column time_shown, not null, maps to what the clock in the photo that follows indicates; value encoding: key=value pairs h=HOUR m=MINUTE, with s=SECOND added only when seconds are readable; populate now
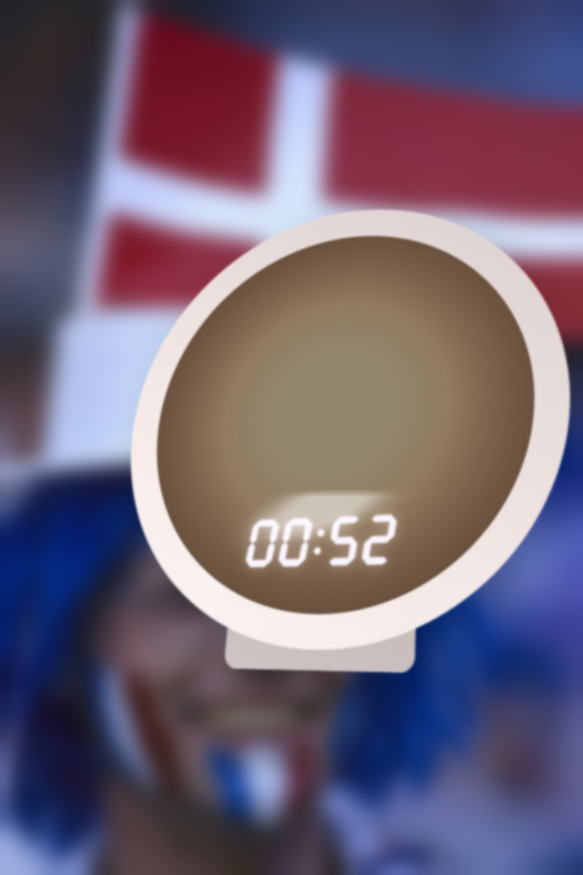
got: h=0 m=52
